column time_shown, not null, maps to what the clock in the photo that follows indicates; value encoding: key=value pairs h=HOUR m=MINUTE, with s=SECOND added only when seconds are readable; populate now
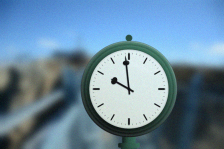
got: h=9 m=59
